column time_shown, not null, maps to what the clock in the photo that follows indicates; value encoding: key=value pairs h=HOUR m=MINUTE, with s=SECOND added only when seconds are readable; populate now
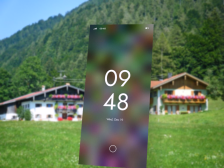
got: h=9 m=48
